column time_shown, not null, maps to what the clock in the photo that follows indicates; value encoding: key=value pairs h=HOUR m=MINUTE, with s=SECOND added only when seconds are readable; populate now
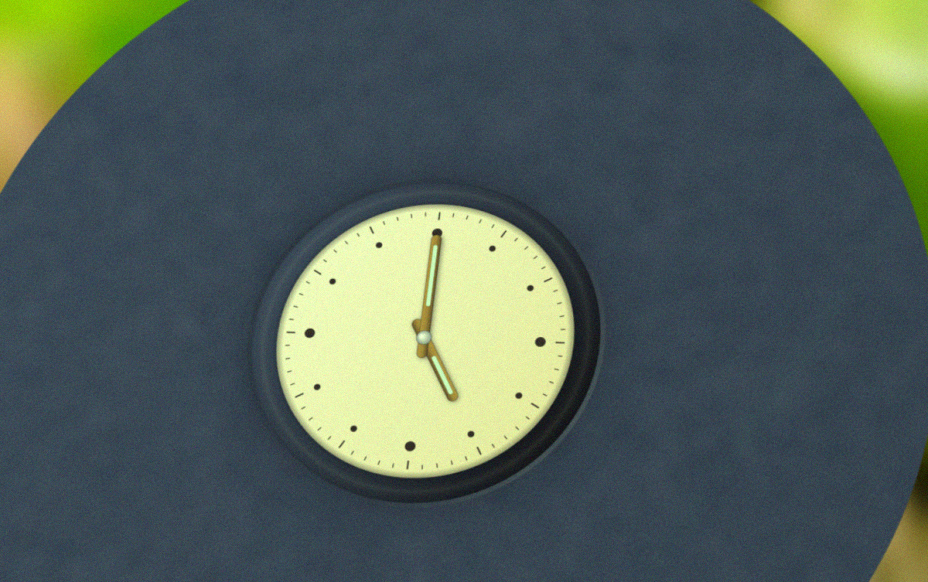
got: h=5 m=0
